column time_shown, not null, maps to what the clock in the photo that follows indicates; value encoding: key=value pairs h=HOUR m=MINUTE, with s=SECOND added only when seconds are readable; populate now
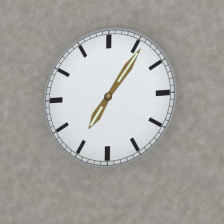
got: h=7 m=6
